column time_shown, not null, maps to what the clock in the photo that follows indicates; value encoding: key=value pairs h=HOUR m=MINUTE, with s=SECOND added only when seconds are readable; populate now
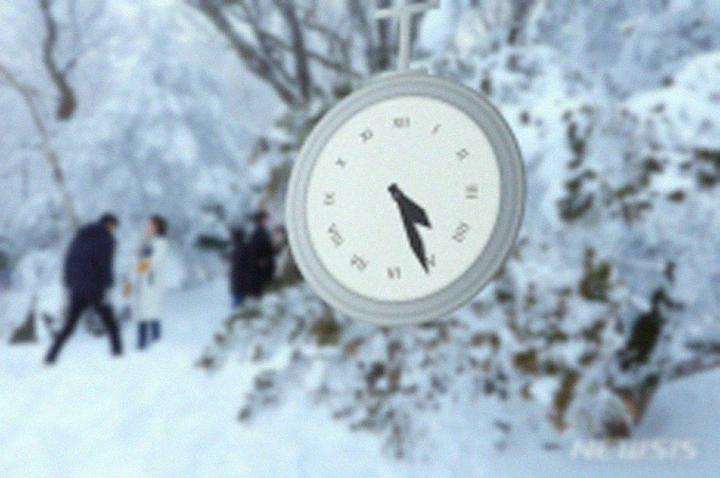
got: h=4 m=26
